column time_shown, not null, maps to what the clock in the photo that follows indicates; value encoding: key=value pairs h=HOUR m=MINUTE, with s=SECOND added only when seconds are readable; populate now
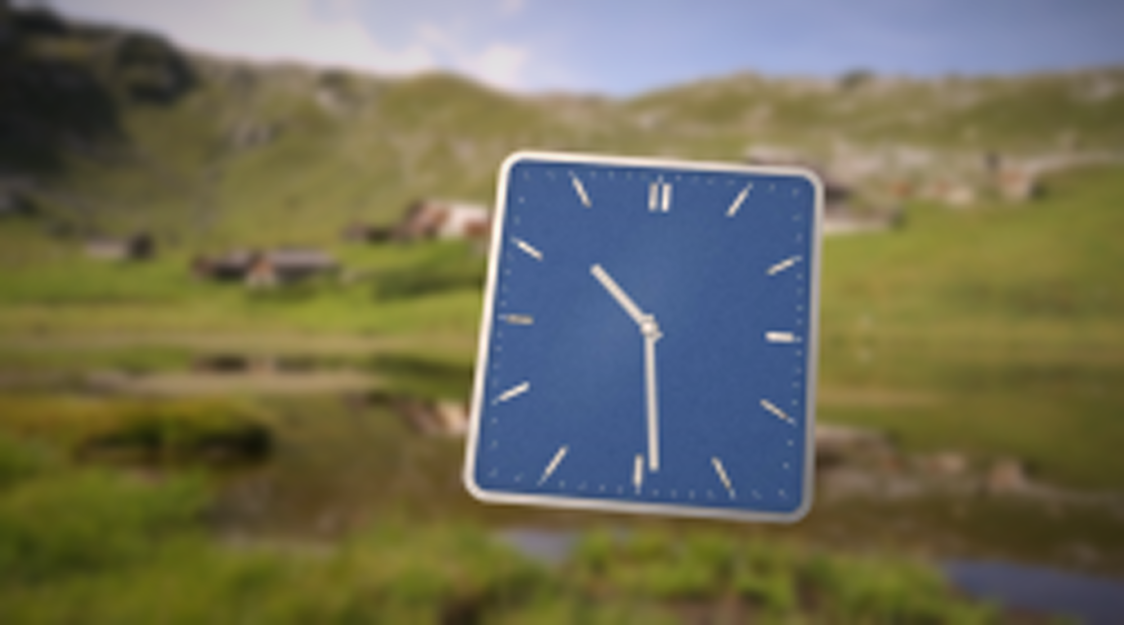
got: h=10 m=29
